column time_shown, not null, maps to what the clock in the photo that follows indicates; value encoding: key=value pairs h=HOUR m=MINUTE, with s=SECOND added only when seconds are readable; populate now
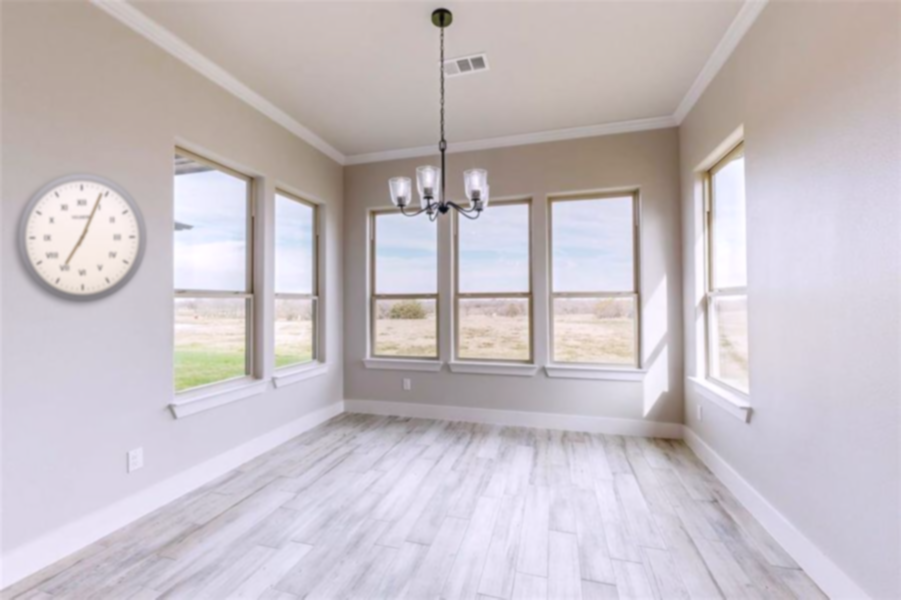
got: h=7 m=4
